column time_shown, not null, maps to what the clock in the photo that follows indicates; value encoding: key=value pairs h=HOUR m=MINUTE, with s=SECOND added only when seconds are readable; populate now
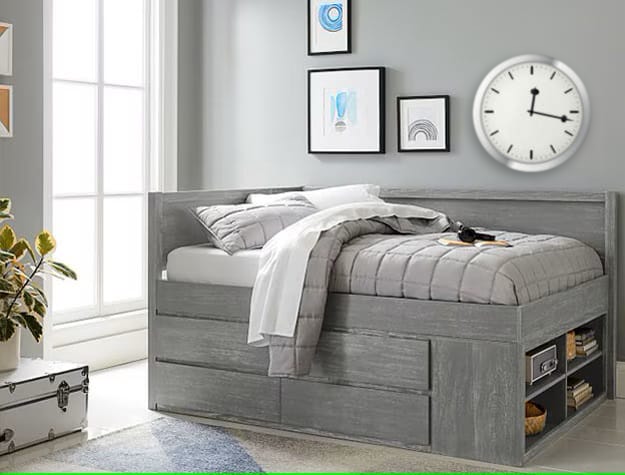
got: h=12 m=17
